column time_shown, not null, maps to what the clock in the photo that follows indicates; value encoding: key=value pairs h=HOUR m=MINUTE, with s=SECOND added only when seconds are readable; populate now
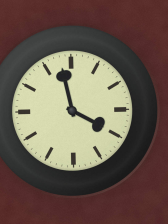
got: h=3 m=58
